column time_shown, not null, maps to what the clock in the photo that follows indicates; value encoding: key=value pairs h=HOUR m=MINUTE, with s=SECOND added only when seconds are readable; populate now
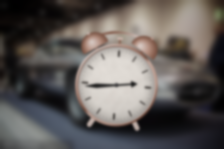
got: h=2 m=44
